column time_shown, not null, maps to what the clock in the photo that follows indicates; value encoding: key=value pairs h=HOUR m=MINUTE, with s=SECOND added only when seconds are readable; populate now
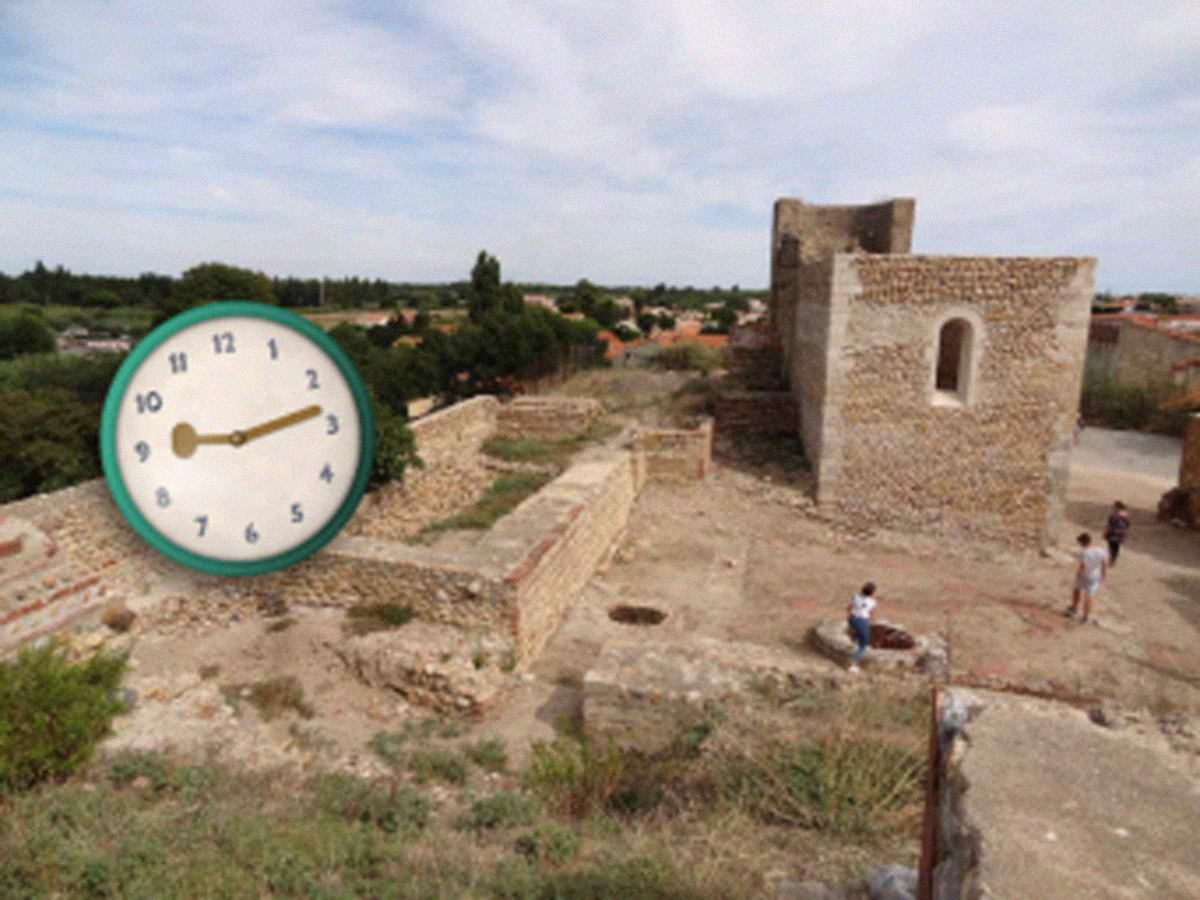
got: h=9 m=13
